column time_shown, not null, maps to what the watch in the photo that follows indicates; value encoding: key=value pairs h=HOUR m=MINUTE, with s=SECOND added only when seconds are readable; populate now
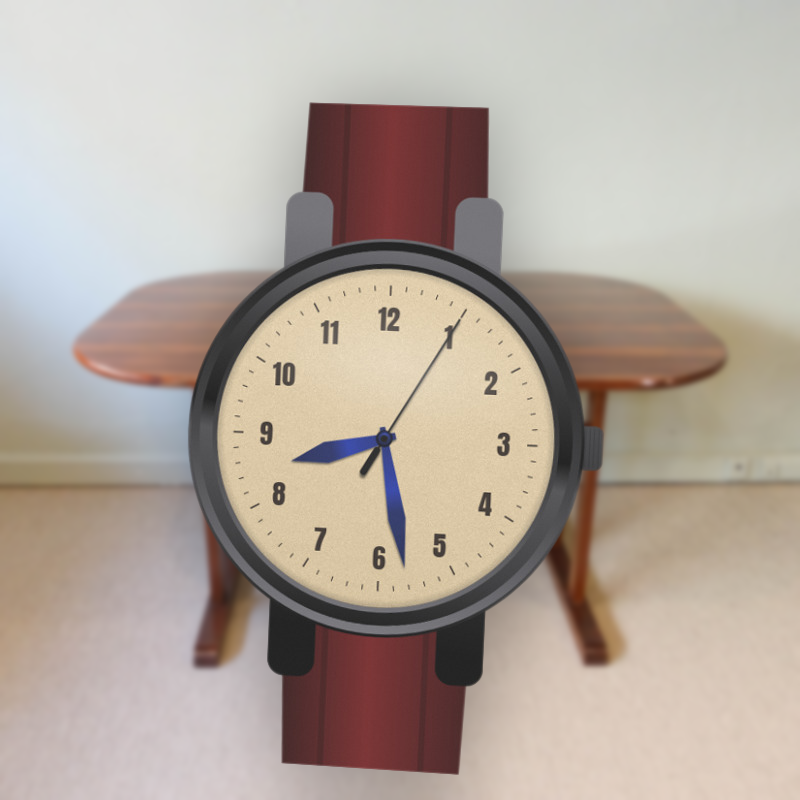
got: h=8 m=28 s=5
